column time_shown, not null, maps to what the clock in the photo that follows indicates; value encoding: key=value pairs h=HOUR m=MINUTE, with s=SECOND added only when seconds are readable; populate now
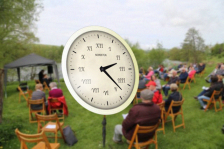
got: h=2 m=23
